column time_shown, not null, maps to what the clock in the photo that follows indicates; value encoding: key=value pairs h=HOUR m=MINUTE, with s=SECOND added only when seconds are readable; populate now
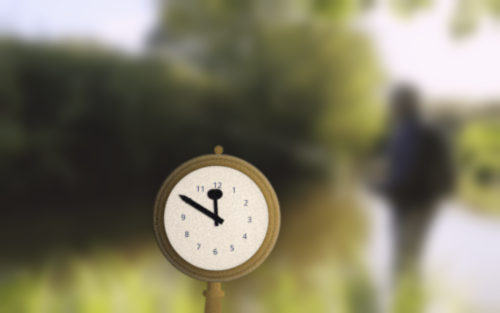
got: h=11 m=50
